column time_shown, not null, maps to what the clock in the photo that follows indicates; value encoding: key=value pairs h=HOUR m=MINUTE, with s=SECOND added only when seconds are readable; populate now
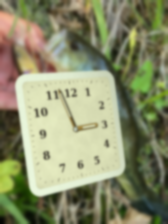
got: h=2 m=57
